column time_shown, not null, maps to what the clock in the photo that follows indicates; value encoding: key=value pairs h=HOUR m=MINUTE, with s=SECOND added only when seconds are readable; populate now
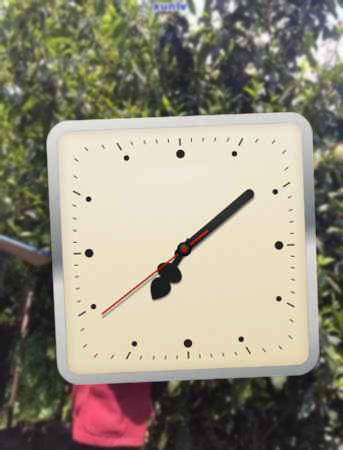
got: h=7 m=8 s=39
